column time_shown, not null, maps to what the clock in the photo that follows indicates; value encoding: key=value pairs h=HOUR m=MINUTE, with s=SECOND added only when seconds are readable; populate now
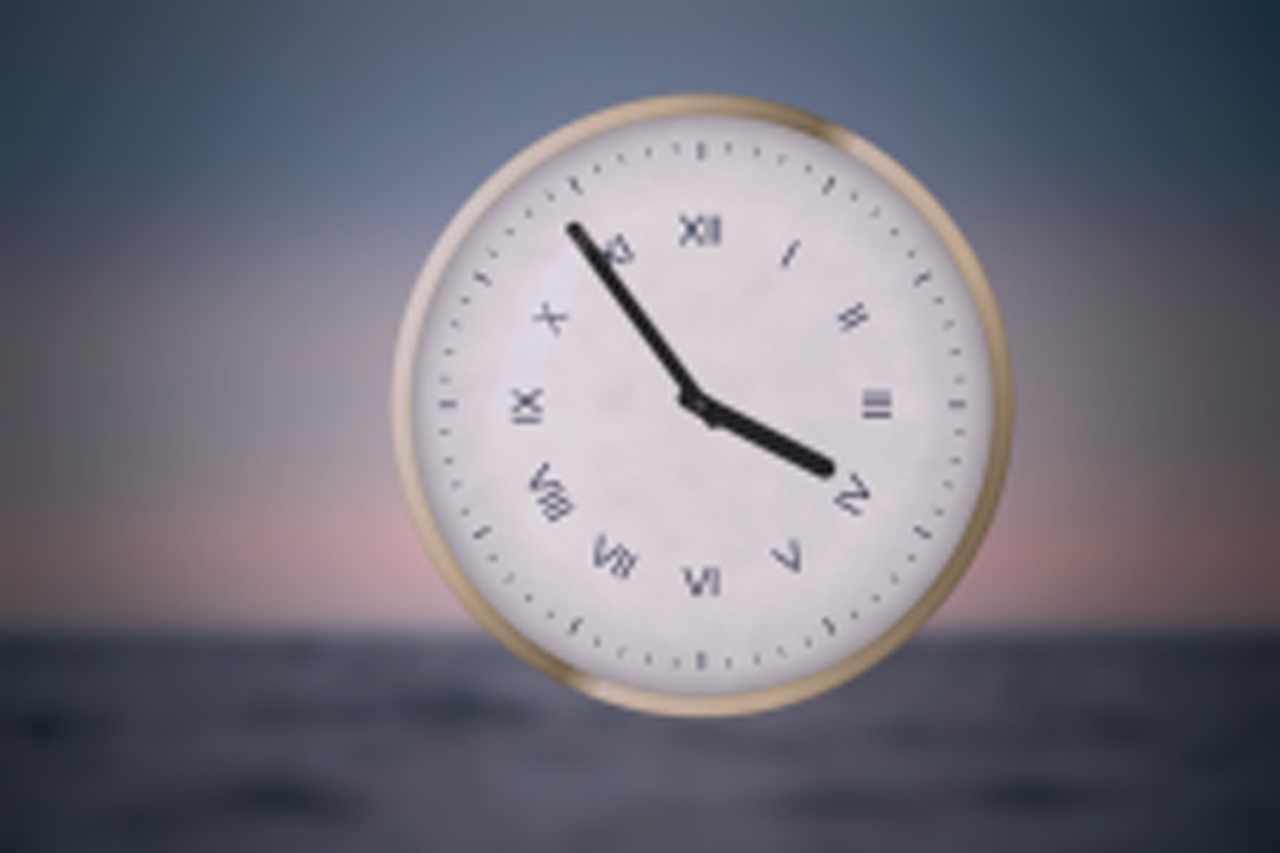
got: h=3 m=54
